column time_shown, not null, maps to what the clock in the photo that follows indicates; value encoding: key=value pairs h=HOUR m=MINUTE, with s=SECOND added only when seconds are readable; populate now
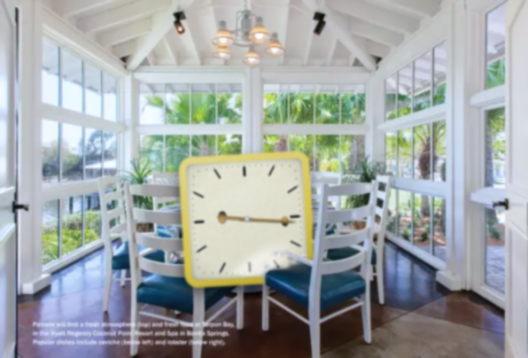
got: h=9 m=16
